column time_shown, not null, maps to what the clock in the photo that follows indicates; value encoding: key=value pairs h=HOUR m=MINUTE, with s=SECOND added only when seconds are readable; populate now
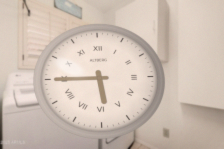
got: h=5 m=45
